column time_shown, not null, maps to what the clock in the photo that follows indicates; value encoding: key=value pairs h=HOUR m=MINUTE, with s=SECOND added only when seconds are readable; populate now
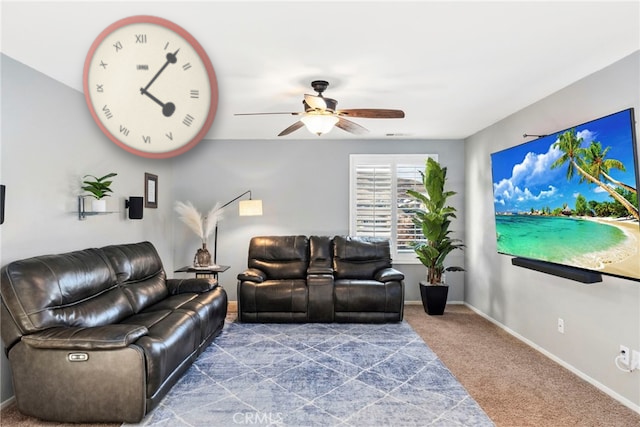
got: h=4 m=7
